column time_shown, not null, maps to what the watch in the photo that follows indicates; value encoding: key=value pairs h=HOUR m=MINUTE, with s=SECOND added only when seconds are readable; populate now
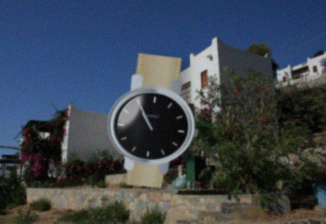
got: h=10 m=55
